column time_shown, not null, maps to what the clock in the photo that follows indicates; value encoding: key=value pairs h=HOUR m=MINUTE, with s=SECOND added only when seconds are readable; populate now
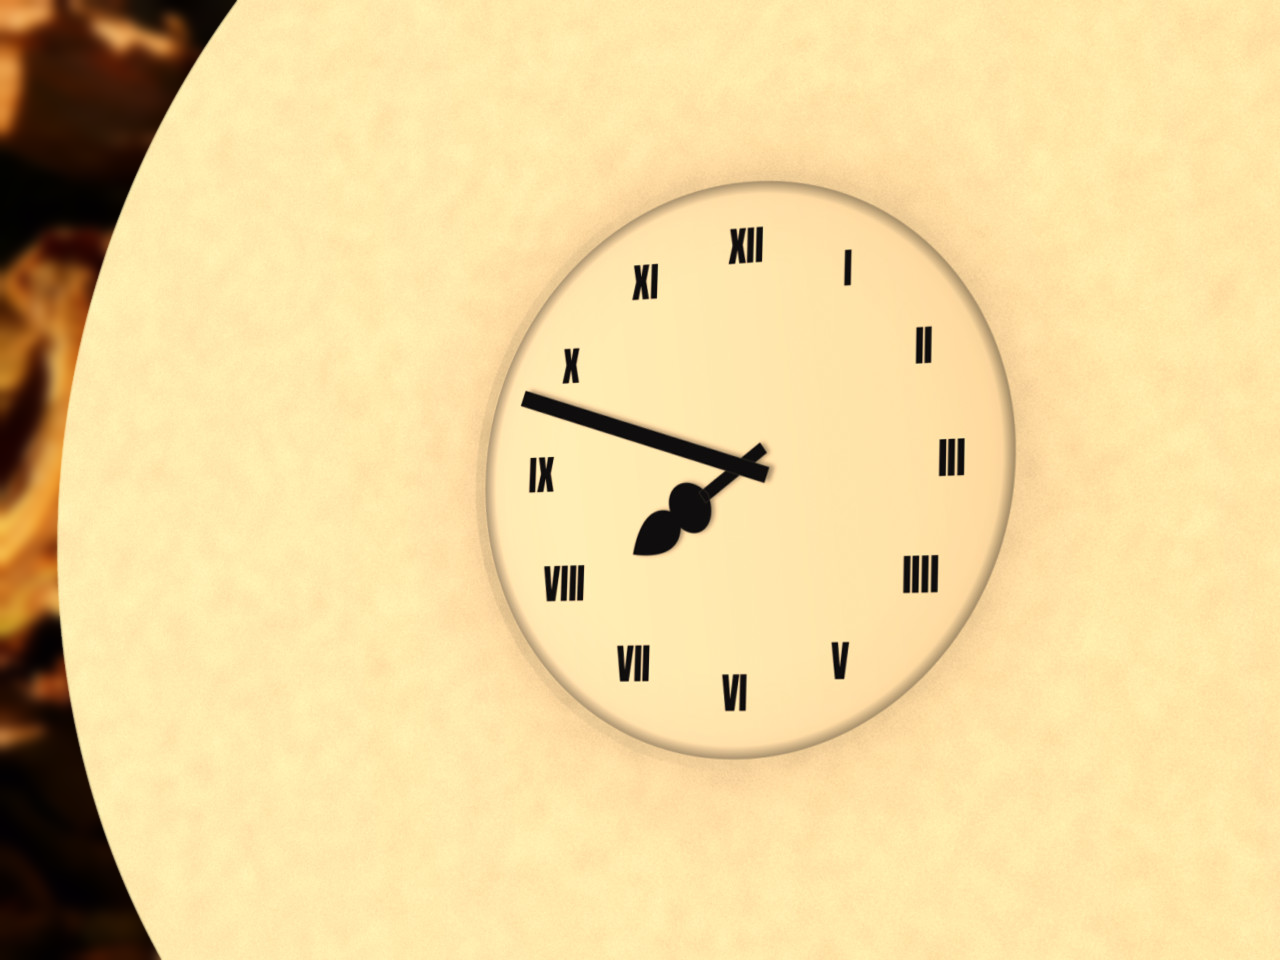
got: h=7 m=48
